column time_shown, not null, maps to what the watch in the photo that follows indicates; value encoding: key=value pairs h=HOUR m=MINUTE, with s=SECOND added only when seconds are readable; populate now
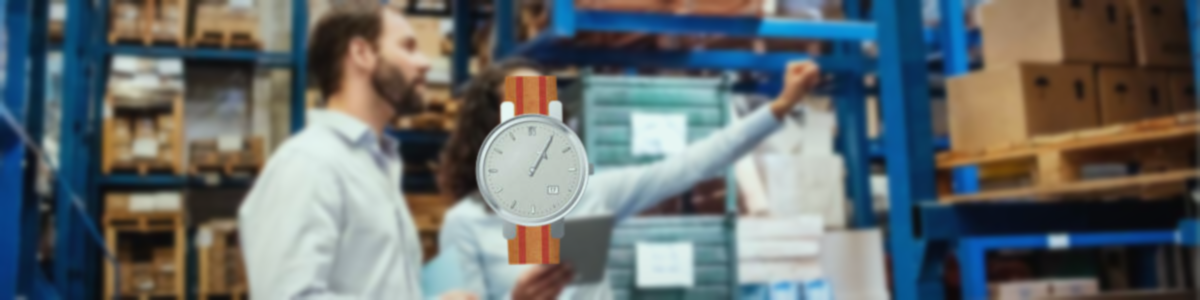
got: h=1 m=5
